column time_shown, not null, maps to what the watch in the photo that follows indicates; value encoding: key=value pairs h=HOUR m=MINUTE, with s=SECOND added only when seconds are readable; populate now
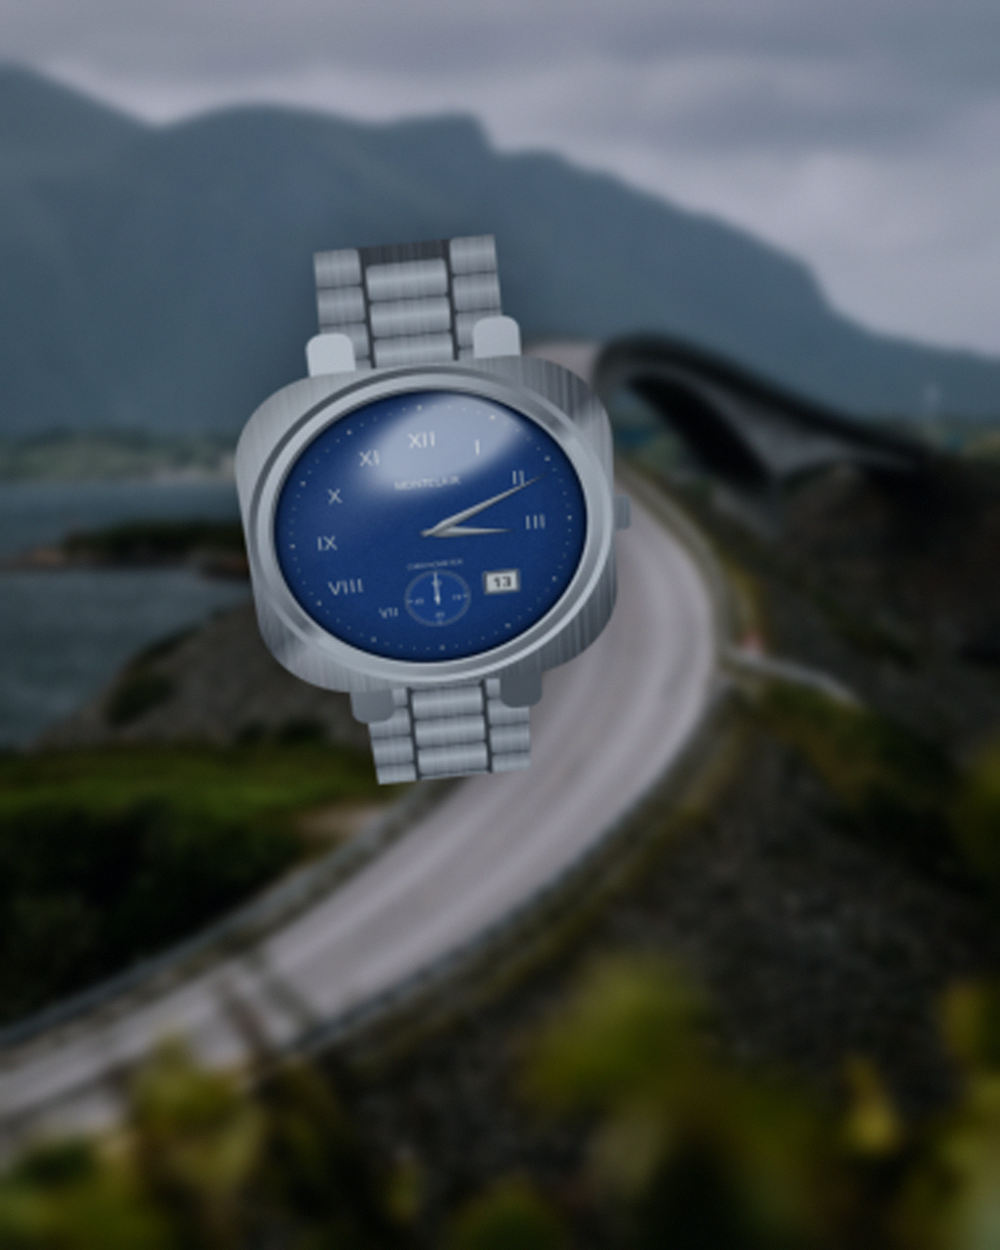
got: h=3 m=11
